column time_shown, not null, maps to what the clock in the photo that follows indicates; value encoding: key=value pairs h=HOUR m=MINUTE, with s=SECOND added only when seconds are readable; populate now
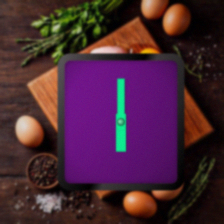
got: h=6 m=0
